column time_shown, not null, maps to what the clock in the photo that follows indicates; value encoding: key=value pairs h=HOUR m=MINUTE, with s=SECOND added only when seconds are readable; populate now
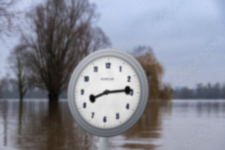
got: h=8 m=14
